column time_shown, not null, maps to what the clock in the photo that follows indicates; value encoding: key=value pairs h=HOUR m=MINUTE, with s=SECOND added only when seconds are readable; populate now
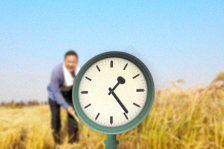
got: h=1 m=24
